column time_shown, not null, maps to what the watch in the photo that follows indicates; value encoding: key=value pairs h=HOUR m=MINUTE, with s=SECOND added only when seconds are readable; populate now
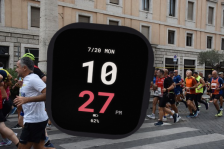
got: h=10 m=27
